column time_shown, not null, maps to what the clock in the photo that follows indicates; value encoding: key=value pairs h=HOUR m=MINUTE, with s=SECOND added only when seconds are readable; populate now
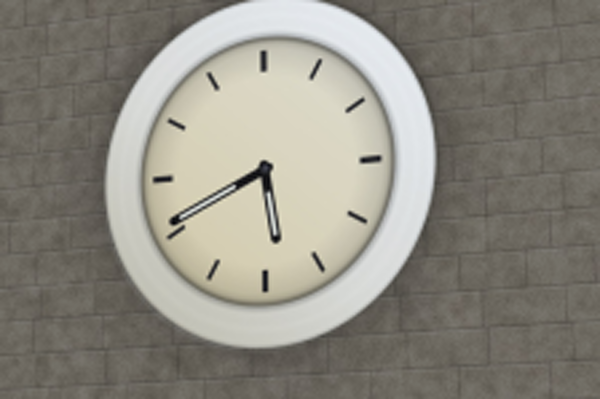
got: h=5 m=41
